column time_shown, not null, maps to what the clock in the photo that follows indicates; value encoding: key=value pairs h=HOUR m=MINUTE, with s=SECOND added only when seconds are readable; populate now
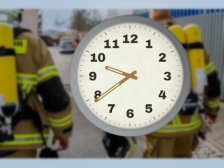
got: h=9 m=39
